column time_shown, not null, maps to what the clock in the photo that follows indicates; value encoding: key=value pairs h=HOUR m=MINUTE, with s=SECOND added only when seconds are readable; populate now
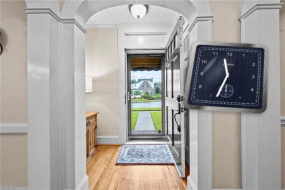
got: h=11 m=33
